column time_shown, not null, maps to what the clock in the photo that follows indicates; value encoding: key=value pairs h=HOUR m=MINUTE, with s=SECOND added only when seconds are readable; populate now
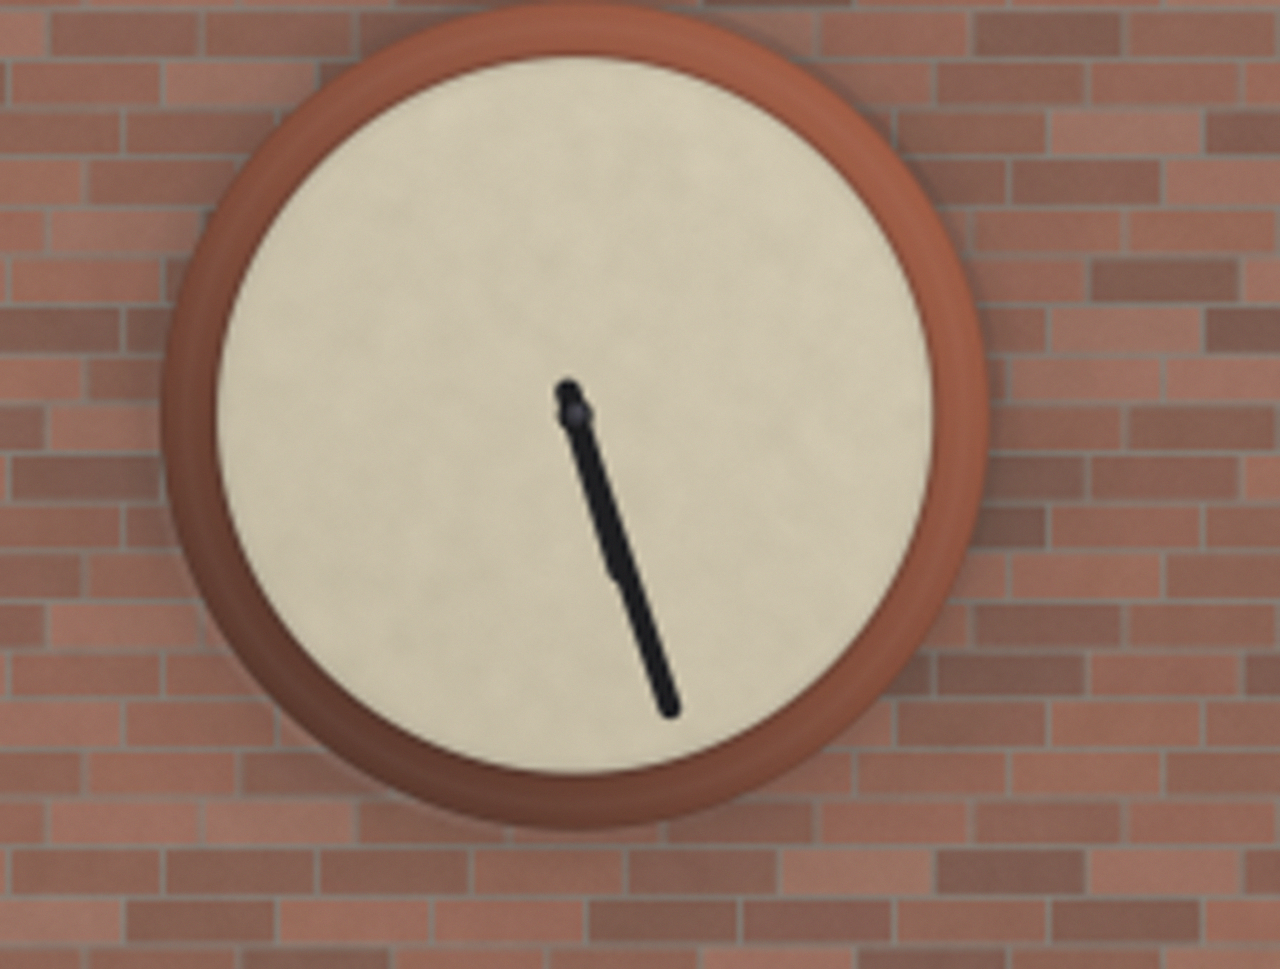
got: h=5 m=27
